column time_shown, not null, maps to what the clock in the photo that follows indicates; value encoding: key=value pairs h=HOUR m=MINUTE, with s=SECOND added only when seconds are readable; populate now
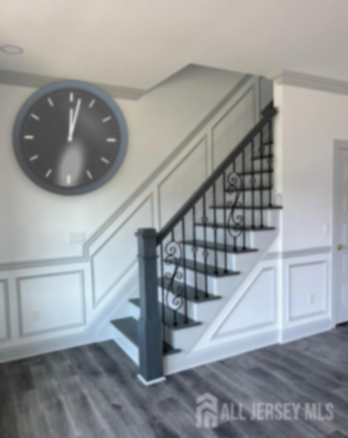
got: h=12 m=2
